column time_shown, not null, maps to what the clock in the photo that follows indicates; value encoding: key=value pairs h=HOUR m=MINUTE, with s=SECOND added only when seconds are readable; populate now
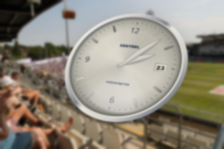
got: h=2 m=7
